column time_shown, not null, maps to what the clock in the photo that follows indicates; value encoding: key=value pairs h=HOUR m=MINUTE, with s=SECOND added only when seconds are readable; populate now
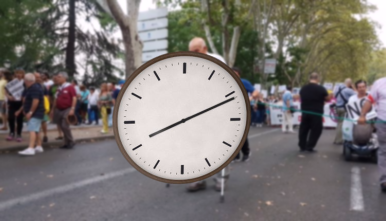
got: h=8 m=11
